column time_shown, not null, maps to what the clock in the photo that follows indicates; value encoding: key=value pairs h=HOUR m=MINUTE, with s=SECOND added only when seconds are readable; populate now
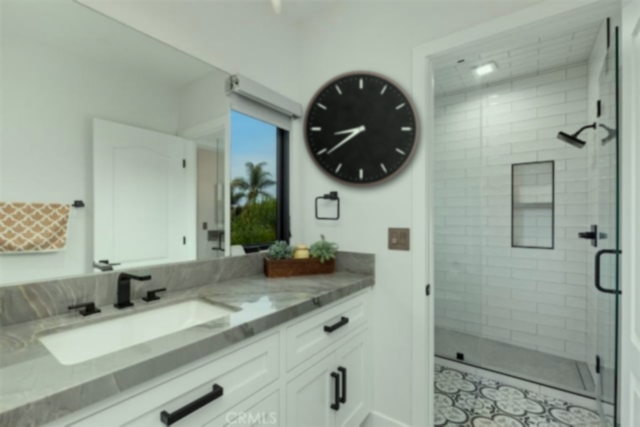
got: h=8 m=39
